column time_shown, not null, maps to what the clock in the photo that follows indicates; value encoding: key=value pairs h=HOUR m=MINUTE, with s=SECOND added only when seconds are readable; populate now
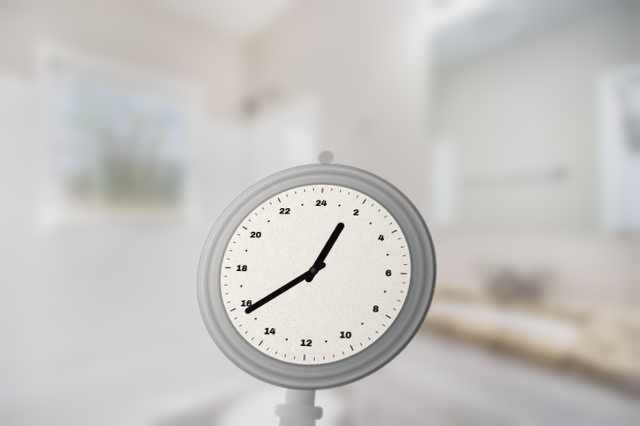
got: h=1 m=39
